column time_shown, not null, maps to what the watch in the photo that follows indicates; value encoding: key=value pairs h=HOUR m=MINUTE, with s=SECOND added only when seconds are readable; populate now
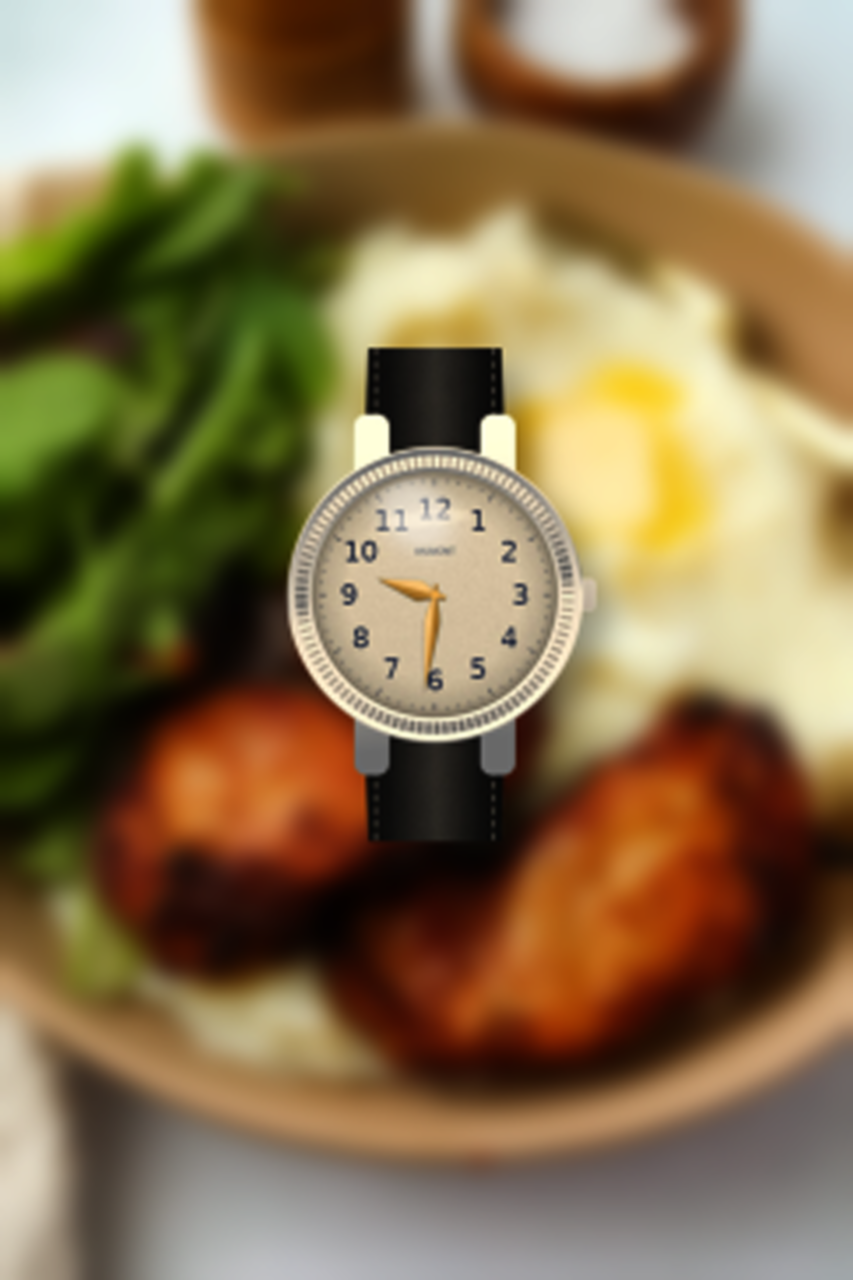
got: h=9 m=31
